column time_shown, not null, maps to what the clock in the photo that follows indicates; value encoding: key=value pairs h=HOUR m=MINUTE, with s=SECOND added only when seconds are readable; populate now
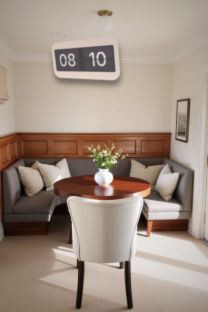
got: h=8 m=10
